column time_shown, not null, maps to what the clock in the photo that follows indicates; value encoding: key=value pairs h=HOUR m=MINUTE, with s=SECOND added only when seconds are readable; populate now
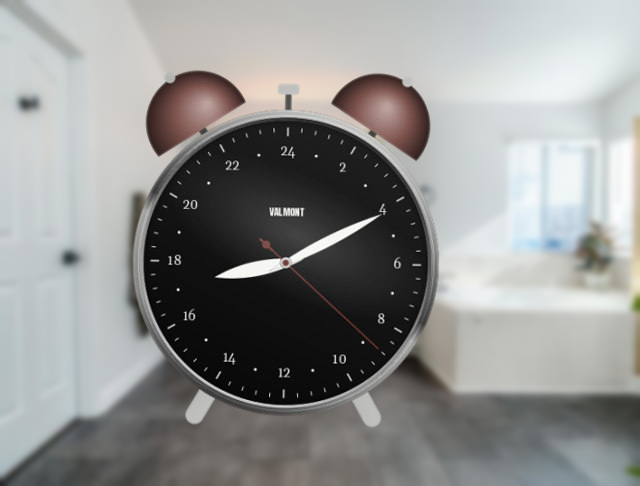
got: h=17 m=10 s=22
